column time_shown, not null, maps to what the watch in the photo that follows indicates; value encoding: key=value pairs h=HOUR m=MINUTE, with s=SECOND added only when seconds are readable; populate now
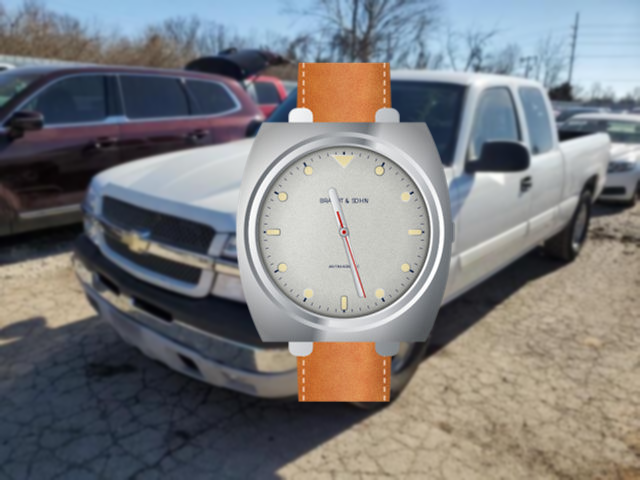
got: h=11 m=27 s=27
